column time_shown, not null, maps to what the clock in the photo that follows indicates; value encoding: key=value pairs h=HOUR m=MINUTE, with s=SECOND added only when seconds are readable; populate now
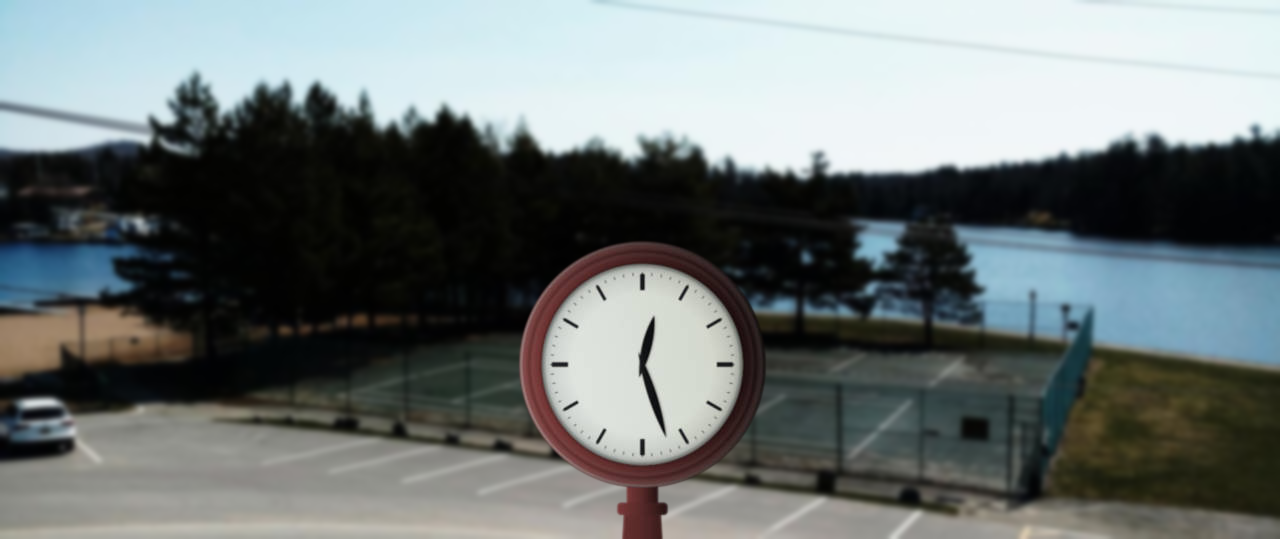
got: h=12 m=27
